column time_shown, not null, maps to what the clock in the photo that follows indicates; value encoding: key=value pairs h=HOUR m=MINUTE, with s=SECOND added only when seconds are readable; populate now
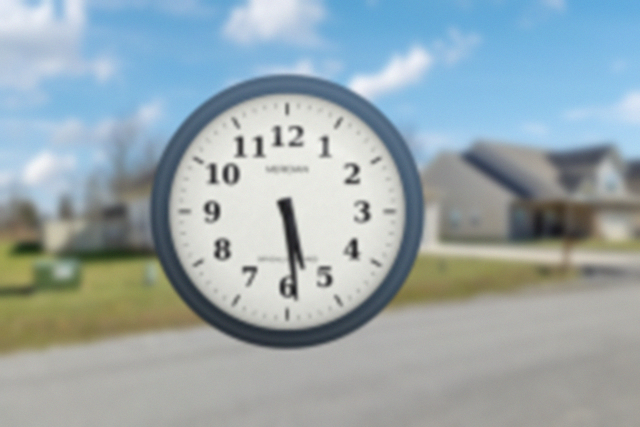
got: h=5 m=29
